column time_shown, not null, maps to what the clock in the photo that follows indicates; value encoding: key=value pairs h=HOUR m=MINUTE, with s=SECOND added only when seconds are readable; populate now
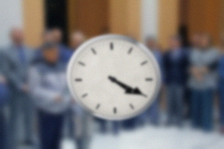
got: h=4 m=20
